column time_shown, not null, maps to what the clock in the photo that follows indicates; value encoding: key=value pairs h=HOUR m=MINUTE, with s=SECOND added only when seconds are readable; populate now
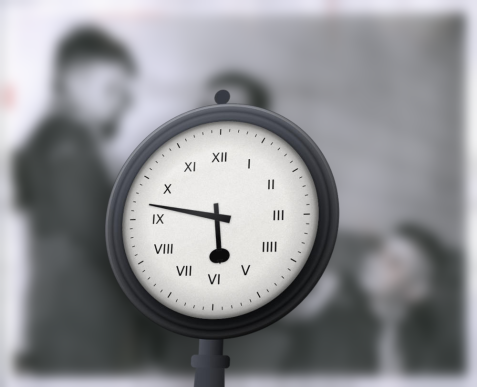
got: h=5 m=47
